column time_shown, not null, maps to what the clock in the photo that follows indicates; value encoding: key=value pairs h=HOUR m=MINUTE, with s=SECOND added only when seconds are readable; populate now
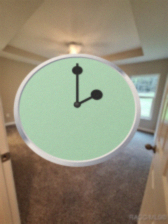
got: h=2 m=0
